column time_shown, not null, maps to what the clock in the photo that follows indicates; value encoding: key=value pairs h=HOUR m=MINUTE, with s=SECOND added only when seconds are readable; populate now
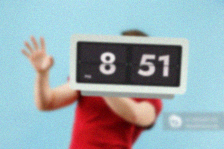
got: h=8 m=51
